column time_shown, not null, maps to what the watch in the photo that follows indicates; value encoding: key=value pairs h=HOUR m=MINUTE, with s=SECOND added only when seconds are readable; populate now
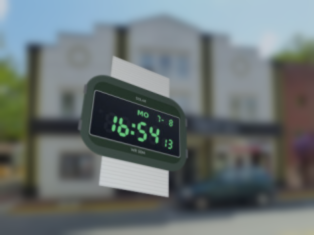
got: h=16 m=54 s=13
